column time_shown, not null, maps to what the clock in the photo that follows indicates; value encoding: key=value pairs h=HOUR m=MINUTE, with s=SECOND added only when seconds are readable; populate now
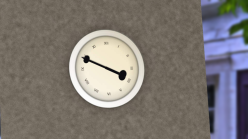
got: h=3 m=49
